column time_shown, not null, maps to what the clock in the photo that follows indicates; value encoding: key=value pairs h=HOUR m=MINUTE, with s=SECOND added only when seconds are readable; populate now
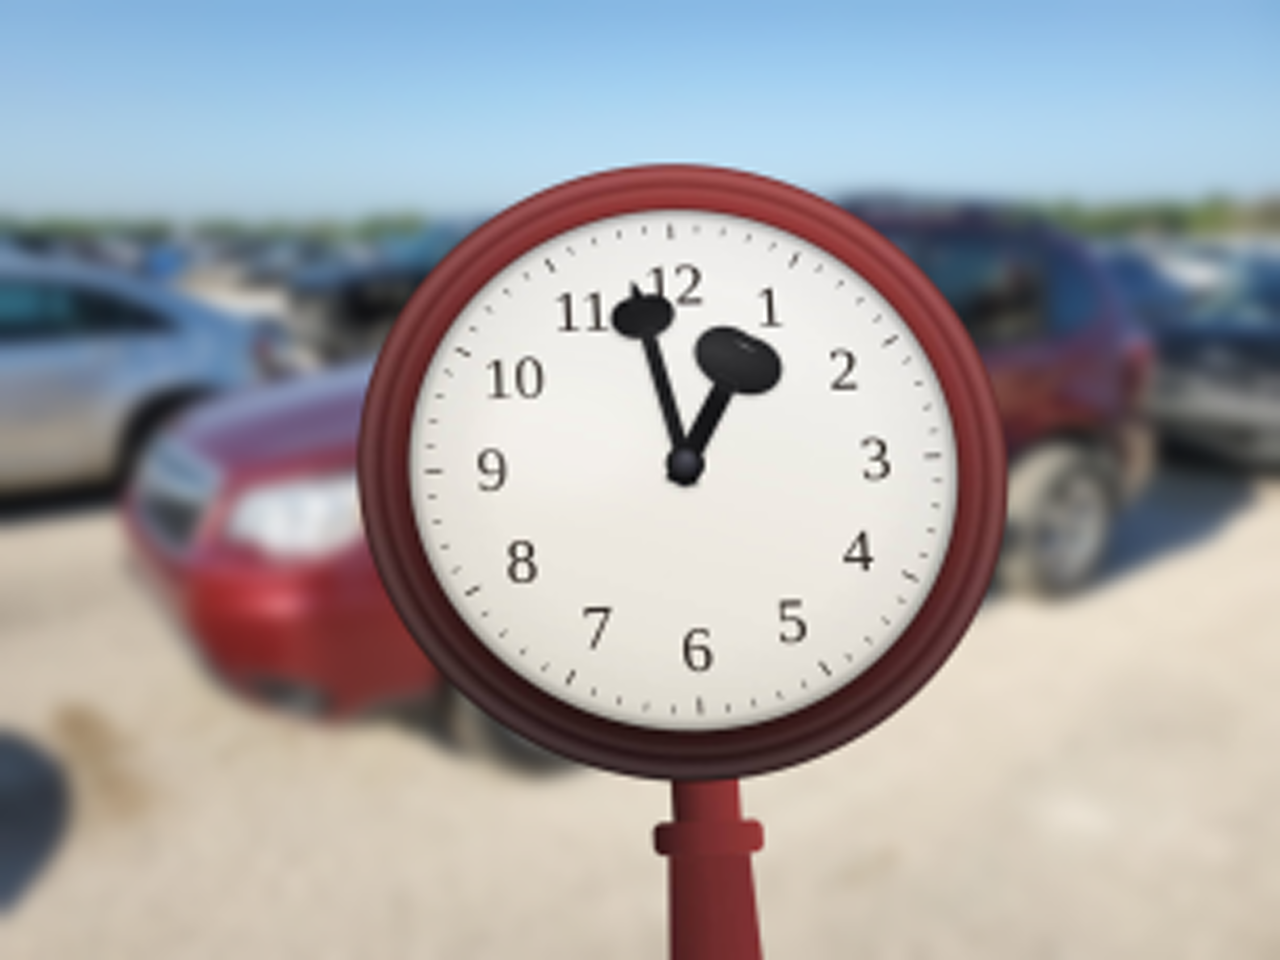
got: h=12 m=58
